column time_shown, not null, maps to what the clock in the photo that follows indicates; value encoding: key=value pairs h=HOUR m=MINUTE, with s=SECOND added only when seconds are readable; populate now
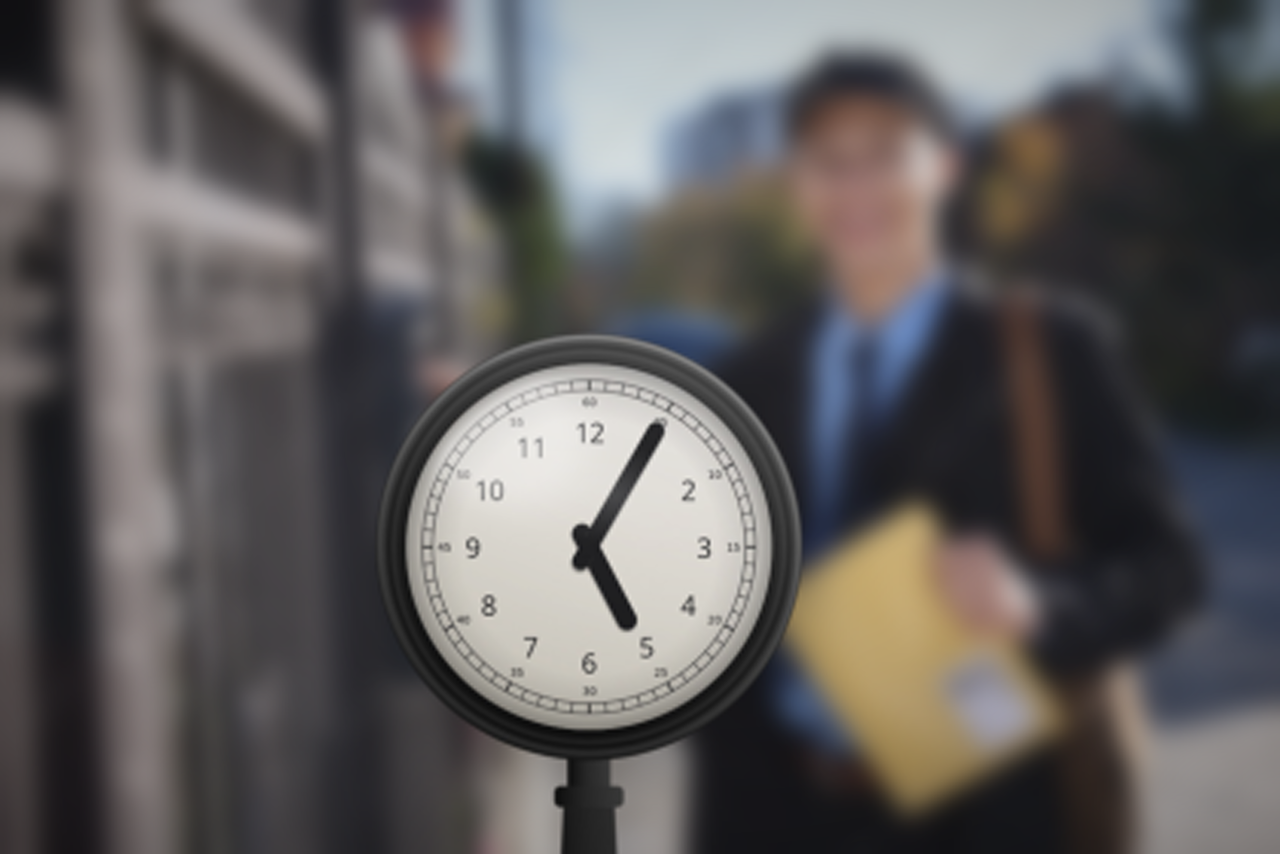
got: h=5 m=5
